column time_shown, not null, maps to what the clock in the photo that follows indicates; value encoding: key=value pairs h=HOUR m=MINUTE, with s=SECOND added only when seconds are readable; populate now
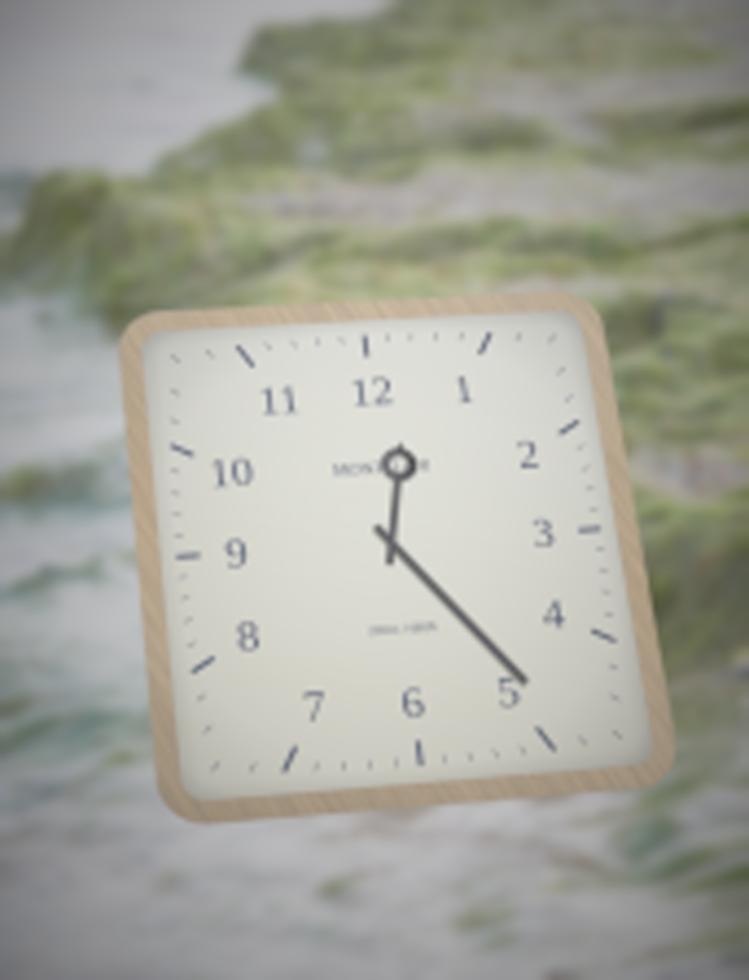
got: h=12 m=24
